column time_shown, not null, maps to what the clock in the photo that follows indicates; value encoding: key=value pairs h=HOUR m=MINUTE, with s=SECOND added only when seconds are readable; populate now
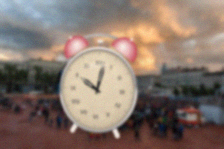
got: h=10 m=2
